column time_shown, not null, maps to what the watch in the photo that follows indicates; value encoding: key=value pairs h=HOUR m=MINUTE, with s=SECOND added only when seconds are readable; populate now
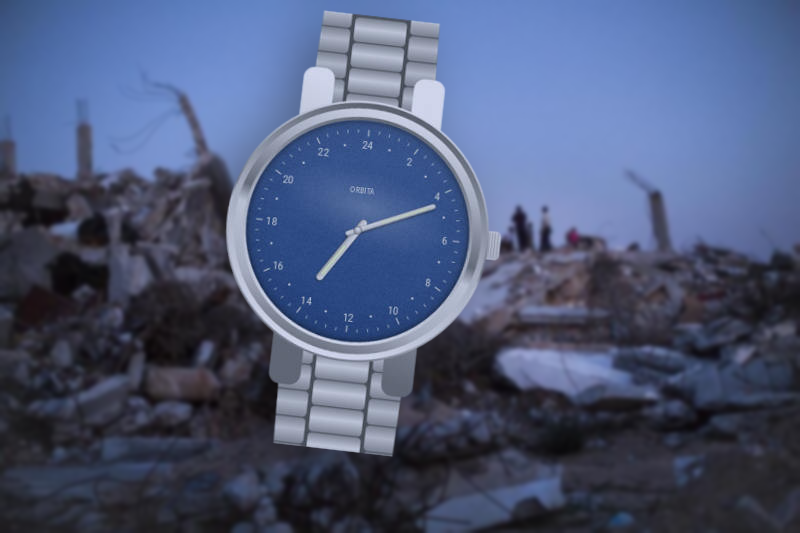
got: h=14 m=11
